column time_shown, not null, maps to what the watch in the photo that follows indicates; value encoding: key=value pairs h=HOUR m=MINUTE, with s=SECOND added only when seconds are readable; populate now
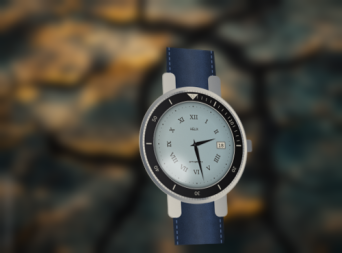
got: h=2 m=28
